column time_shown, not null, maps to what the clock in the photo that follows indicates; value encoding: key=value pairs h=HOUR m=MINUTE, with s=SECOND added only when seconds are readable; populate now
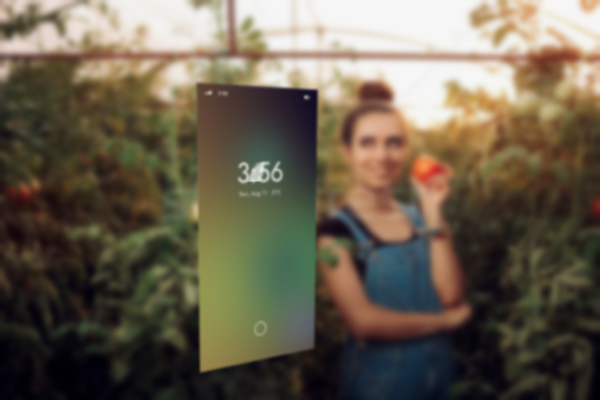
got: h=3 m=56
